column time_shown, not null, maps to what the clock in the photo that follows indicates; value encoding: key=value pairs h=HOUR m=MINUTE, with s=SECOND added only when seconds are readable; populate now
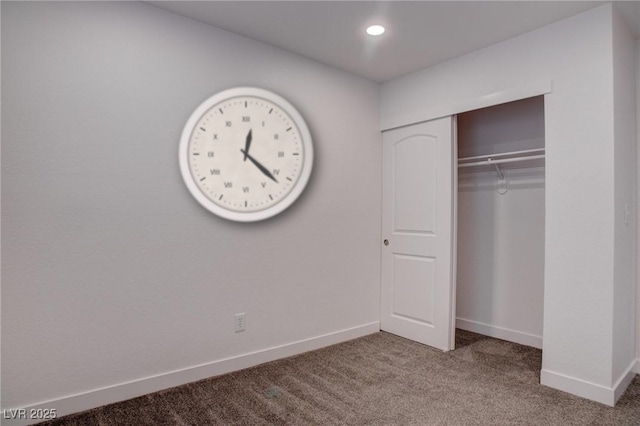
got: h=12 m=22
